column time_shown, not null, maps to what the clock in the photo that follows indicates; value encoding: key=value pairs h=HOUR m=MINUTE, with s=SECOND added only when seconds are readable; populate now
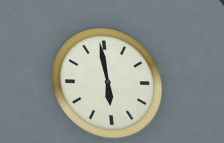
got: h=5 m=59
